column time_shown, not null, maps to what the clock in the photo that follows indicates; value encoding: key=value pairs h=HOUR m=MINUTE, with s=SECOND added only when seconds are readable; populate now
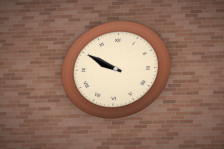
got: h=9 m=50
